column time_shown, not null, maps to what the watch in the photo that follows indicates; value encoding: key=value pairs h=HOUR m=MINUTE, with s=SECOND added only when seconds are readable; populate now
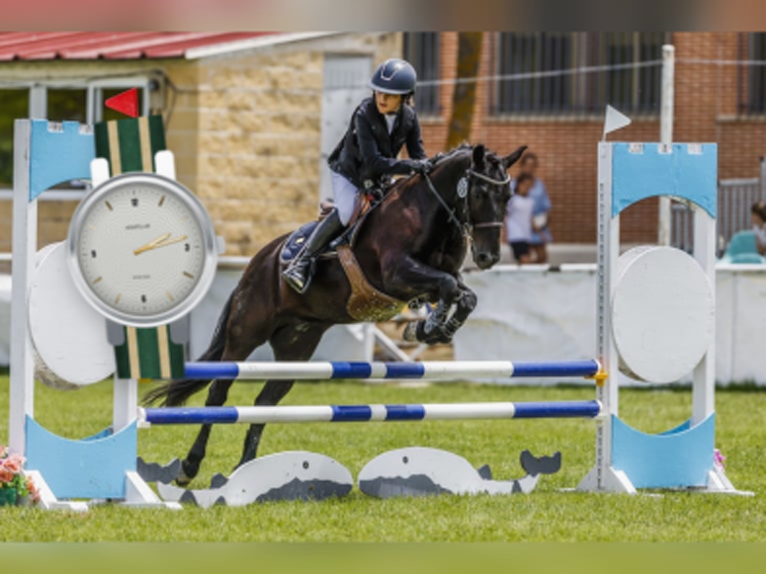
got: h=2 m=13
